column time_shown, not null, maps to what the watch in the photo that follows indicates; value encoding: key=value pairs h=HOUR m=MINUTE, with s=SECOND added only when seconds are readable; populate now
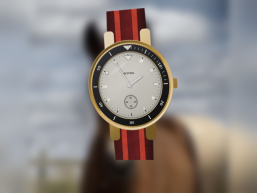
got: h=1 m=55
